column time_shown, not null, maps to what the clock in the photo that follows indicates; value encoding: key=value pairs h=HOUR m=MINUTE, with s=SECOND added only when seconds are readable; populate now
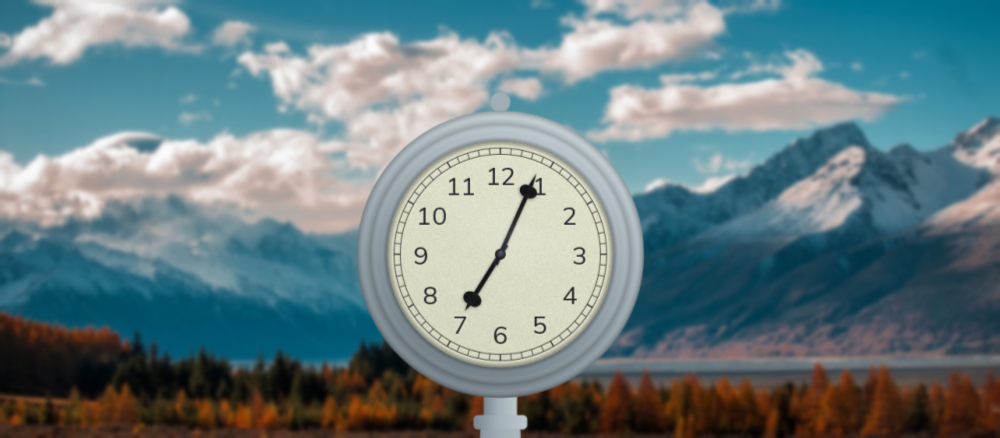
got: h=7 m=4
